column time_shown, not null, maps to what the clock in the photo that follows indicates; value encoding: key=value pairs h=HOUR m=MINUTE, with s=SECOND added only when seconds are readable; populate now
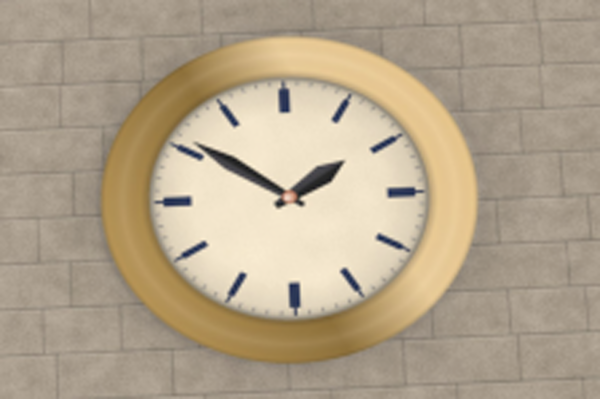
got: h=1 m=51
